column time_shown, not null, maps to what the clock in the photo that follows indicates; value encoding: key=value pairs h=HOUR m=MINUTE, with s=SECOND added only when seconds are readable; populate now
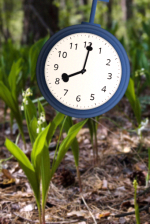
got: h=8 m=1
